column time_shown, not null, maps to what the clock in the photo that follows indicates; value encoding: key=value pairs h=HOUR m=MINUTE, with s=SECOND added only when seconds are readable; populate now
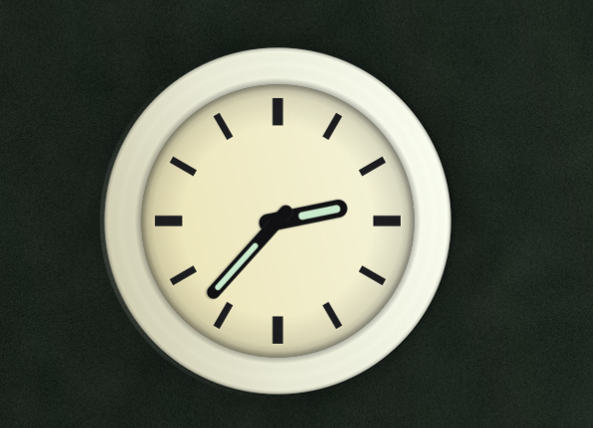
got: h=2 m=37
